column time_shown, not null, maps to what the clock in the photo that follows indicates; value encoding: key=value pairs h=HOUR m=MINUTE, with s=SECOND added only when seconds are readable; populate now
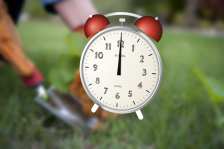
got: h=12 m=0
